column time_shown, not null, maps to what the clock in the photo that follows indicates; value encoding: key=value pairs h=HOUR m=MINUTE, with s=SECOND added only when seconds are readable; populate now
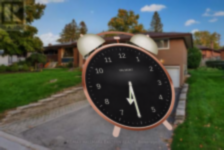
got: h=6 m=30
